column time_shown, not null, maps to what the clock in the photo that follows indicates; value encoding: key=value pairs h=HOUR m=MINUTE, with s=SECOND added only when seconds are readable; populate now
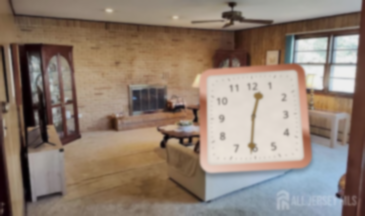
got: h=12 m=31
